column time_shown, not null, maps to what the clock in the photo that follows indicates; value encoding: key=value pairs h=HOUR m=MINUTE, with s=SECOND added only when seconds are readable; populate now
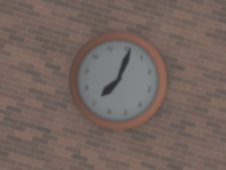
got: h=7 m=1
